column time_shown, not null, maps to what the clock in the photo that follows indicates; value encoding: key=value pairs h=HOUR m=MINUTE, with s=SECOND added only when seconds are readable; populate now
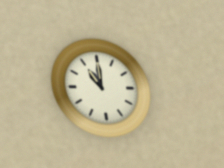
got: h=11 m=0
